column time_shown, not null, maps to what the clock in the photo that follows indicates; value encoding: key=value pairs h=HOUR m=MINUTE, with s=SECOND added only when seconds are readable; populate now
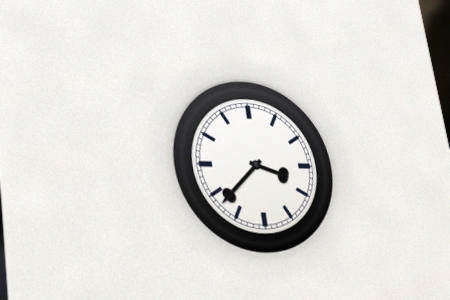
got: h=3 m=38
